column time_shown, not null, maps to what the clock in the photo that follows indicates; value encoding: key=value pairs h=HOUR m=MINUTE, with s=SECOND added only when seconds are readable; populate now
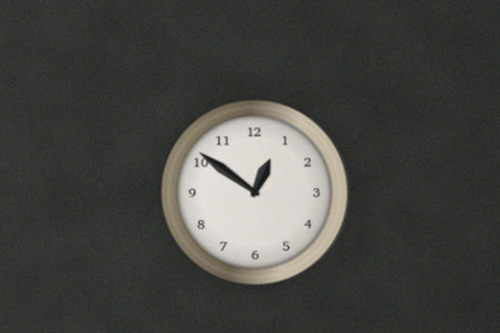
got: h=12 m=51
